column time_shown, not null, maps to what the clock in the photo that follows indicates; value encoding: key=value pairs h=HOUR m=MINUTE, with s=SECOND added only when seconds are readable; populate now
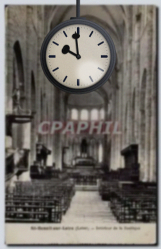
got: h=9 m=59
